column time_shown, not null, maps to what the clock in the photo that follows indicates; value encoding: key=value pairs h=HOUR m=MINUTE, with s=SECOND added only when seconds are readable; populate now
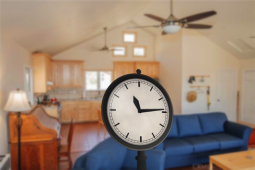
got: h=11 m=14
